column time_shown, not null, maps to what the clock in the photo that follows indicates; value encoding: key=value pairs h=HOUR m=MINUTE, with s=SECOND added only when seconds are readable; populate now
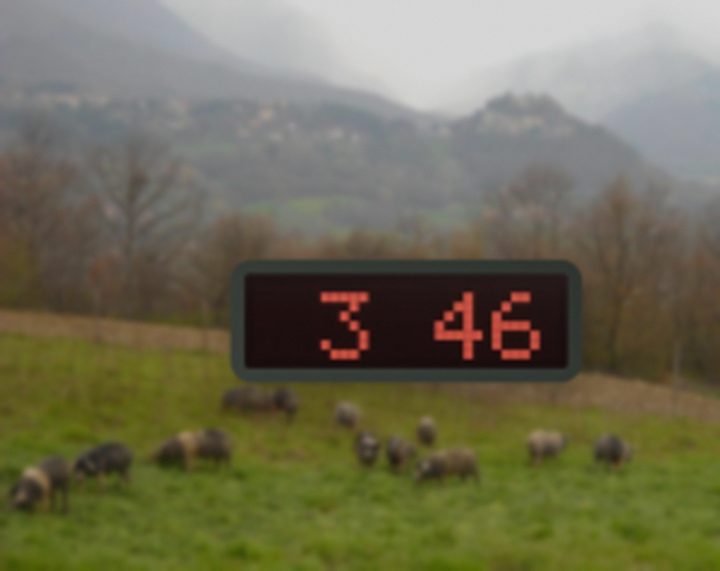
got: h=3 m=46
